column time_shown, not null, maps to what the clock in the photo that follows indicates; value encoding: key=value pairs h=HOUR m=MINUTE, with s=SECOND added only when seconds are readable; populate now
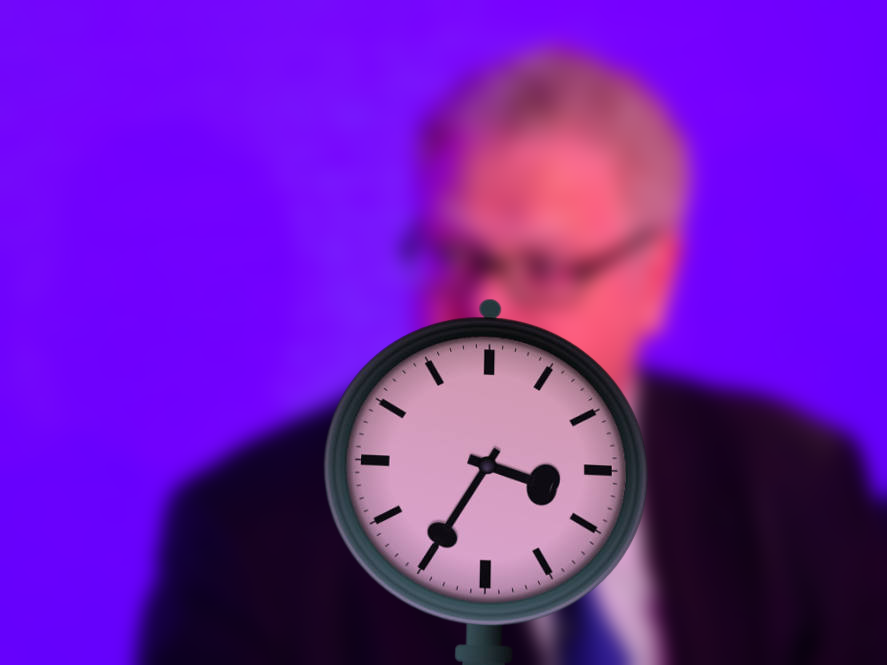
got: h=3 m=35
